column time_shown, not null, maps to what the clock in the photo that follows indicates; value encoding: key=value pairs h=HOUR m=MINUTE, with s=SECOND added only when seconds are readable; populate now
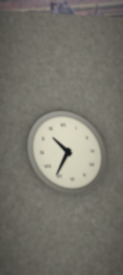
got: h=10 m=36
